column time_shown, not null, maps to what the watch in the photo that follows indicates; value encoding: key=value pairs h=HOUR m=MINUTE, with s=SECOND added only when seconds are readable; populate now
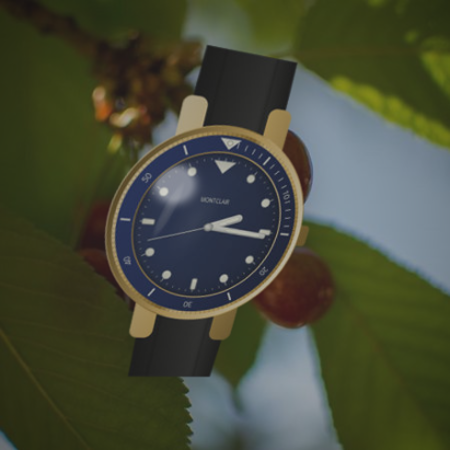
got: h=2 m=15 s=42
